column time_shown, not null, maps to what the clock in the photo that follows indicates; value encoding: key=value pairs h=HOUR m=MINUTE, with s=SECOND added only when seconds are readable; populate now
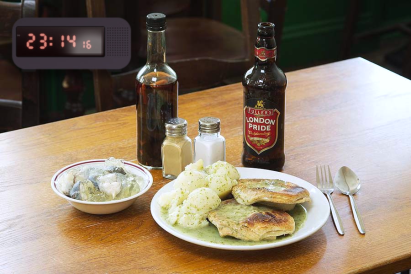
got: h=23 m=14 s=16
